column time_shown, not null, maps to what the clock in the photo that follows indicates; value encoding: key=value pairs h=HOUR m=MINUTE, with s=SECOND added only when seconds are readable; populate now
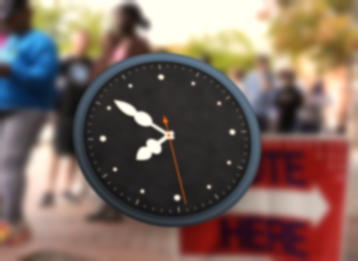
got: h=7 m=51 s=29
